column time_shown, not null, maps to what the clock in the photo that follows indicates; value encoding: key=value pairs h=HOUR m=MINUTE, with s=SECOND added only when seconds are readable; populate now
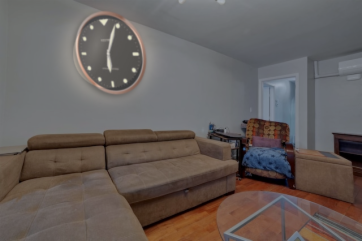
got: h=6 m=4
